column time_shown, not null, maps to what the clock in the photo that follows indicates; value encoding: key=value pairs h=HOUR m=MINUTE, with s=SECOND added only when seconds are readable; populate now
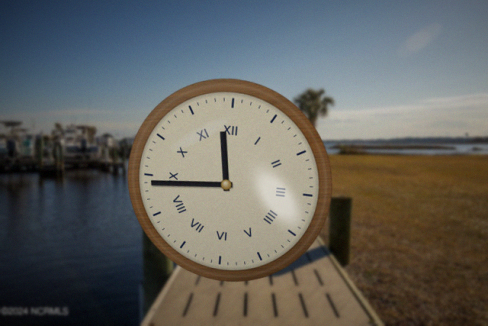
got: h=11 m=44
